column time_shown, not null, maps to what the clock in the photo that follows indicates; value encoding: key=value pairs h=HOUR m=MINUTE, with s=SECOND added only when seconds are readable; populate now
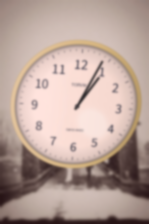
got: h=1 m=4
